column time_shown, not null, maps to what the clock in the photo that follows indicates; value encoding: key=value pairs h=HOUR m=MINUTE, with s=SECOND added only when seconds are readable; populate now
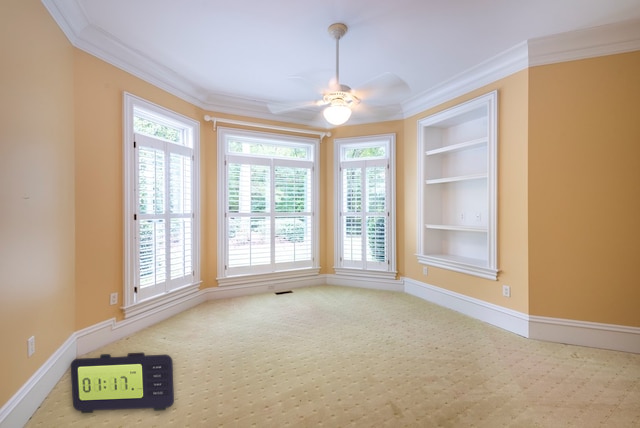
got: h=1 m=17
